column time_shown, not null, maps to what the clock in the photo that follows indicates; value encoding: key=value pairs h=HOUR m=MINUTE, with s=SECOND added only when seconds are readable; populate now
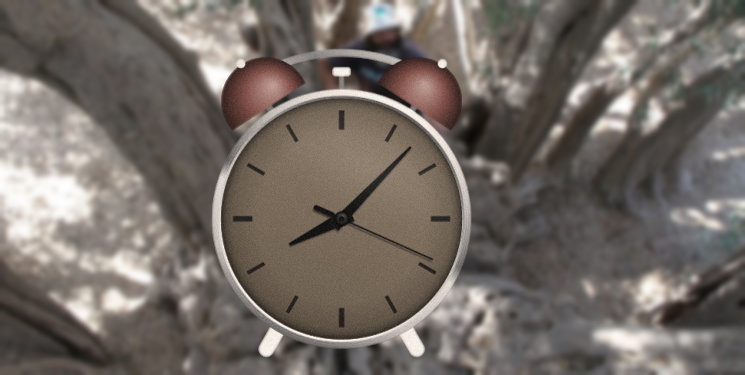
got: h=8 m=7 s=19
